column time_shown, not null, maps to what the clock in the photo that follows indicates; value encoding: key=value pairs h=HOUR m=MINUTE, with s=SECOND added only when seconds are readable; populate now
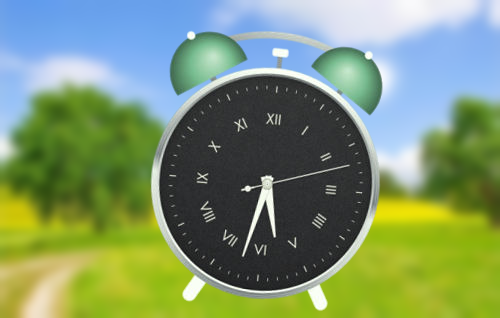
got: h=5 m=32 s=12
